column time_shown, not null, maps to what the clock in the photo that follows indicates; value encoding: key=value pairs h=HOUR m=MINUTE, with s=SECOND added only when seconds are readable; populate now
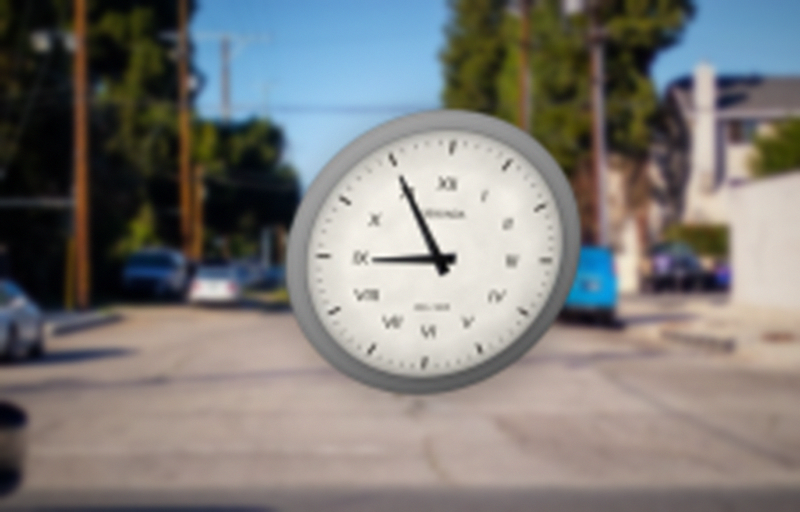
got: h=8 m=55
